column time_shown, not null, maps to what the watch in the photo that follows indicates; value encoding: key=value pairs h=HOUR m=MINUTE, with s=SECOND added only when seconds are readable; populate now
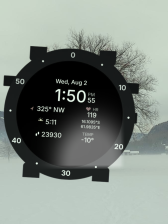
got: h=1 m=50
